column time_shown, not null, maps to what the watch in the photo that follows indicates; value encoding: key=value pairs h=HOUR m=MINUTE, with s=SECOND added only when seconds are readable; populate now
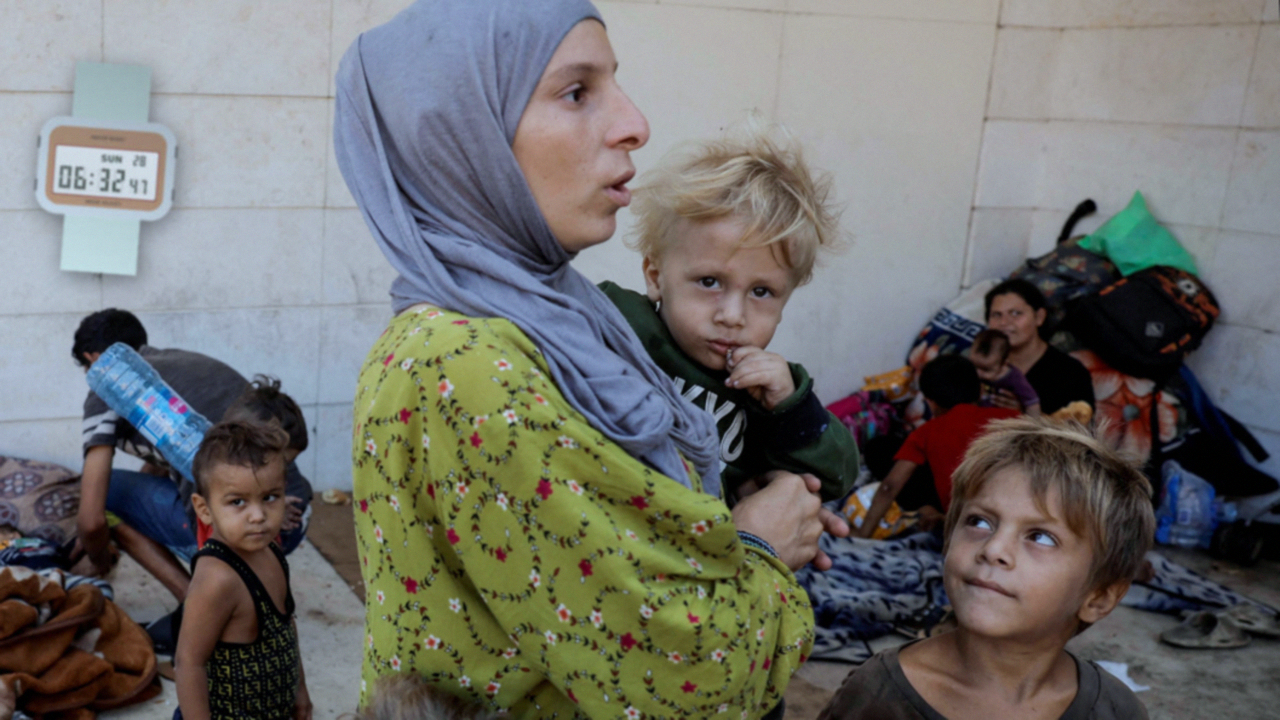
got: h=6 m=32 s=47
